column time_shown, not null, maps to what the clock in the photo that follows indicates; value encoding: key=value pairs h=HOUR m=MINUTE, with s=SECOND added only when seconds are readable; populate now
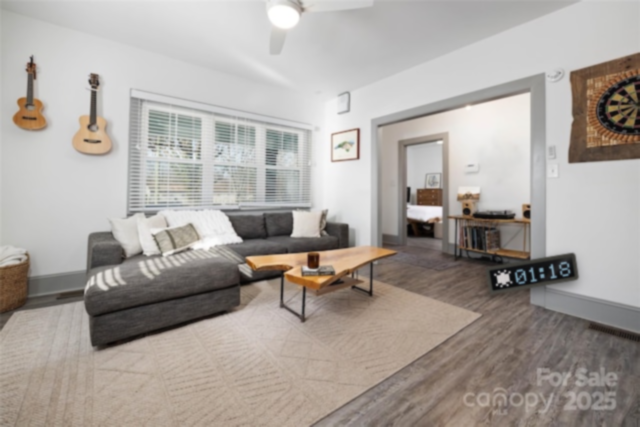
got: h=1 m=18
